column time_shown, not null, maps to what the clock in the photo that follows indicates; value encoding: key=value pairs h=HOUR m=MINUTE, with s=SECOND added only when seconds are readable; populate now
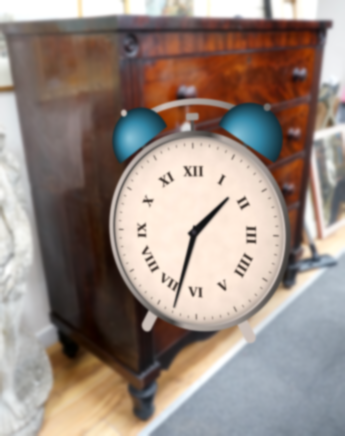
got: h=1 m=33
